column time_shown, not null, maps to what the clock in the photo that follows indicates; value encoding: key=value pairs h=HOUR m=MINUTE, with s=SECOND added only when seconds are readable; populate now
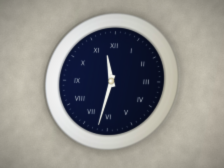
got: h=11 m=32
